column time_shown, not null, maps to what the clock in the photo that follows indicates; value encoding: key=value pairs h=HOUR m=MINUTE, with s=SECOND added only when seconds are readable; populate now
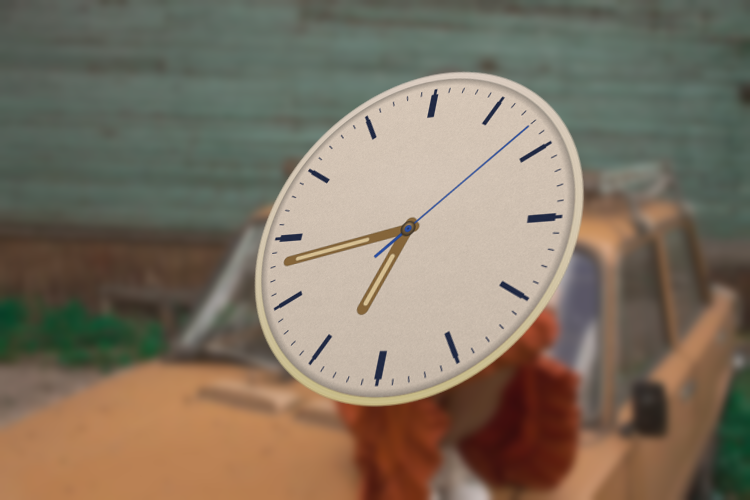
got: h=6 m=43 s=8
